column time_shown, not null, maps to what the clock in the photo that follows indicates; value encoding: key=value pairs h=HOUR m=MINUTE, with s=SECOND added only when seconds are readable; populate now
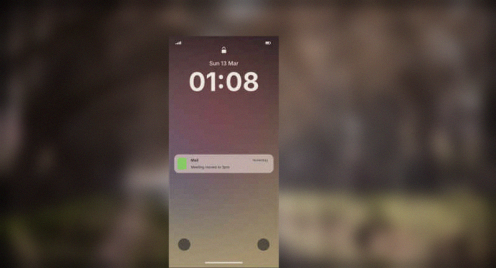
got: h=1 m=8
